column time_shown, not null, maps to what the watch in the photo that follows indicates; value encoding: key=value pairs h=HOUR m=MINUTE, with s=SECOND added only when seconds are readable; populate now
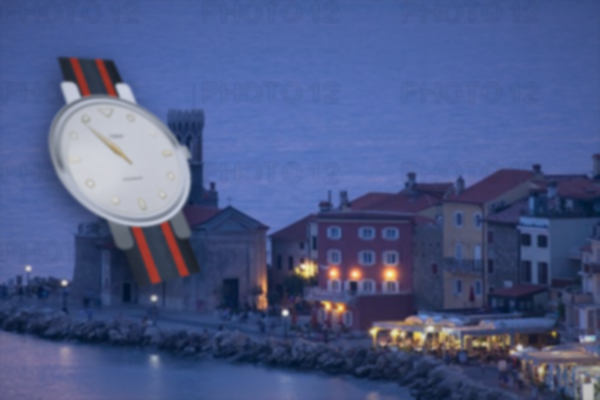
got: h=10 m=54
